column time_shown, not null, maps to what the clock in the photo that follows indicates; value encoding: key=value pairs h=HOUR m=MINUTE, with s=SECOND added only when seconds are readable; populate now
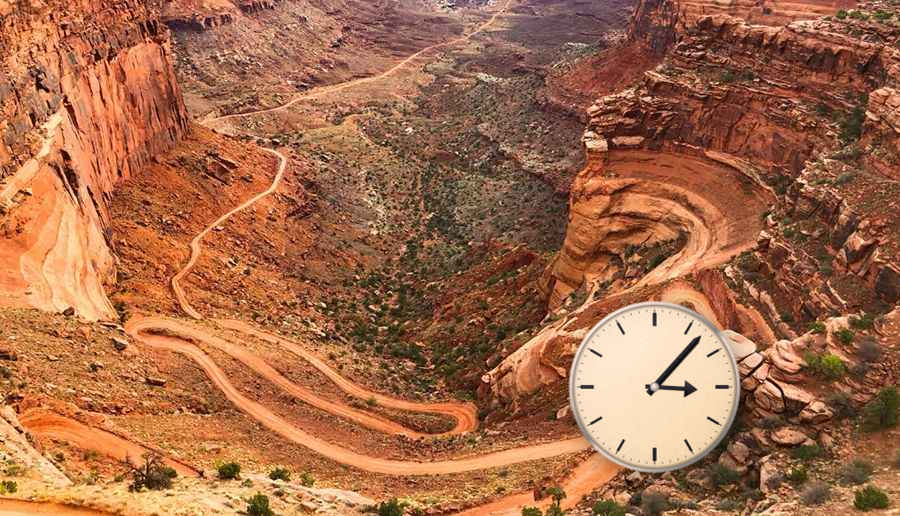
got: h=3 m=7
